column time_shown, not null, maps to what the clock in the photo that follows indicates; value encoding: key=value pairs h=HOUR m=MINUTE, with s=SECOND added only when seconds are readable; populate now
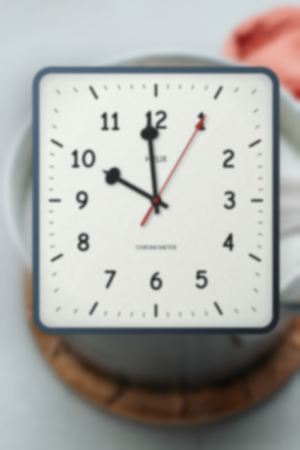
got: h=9 m=59 s=5
